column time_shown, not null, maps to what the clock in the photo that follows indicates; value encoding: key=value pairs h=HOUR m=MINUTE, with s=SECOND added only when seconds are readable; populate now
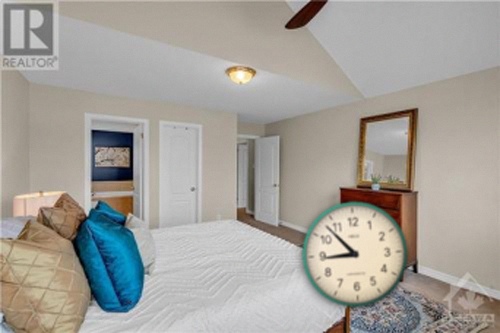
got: h=8 m=53
